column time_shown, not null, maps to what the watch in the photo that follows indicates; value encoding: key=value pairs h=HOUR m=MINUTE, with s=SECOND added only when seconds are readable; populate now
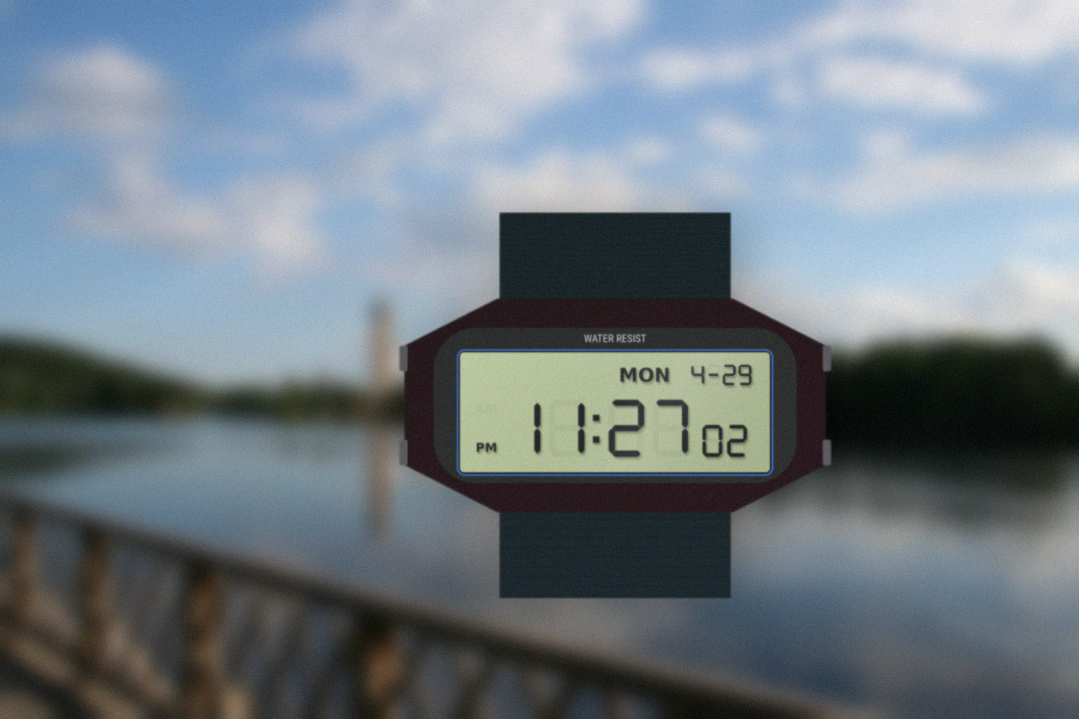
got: h=11 m=27 s=2
